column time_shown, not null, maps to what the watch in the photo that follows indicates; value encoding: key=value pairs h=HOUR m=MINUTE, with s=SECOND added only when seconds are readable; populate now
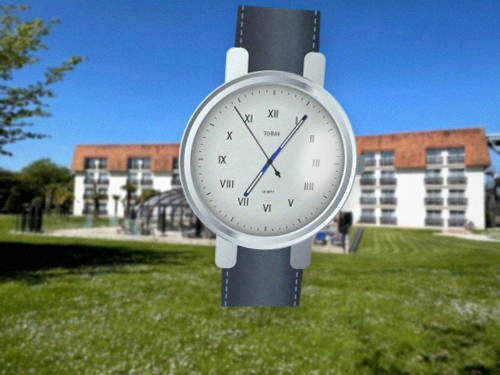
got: h=7 m=5 s=54
